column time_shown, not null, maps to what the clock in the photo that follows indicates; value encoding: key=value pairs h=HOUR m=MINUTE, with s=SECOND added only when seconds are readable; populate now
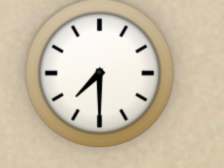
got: h=7 m=30
